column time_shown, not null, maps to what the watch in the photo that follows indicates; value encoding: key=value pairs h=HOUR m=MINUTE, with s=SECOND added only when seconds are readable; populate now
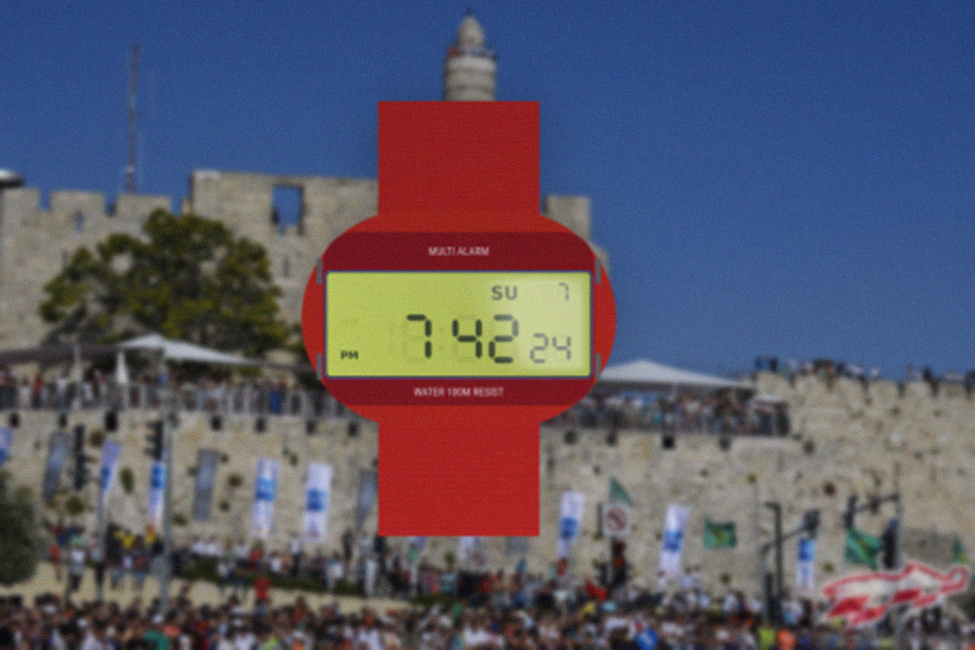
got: h=7 m=42 s=24
